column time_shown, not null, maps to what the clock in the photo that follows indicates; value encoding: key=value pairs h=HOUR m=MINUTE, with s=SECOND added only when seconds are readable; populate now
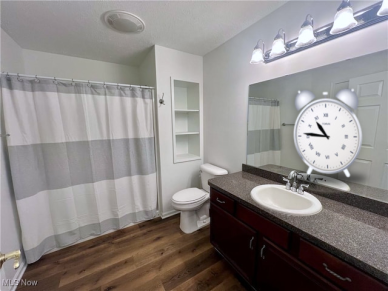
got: h=10 m=46
